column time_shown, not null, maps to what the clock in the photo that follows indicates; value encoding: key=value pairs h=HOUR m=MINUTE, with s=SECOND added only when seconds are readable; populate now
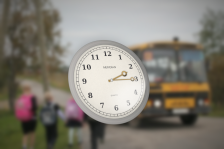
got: h=2 m=15
